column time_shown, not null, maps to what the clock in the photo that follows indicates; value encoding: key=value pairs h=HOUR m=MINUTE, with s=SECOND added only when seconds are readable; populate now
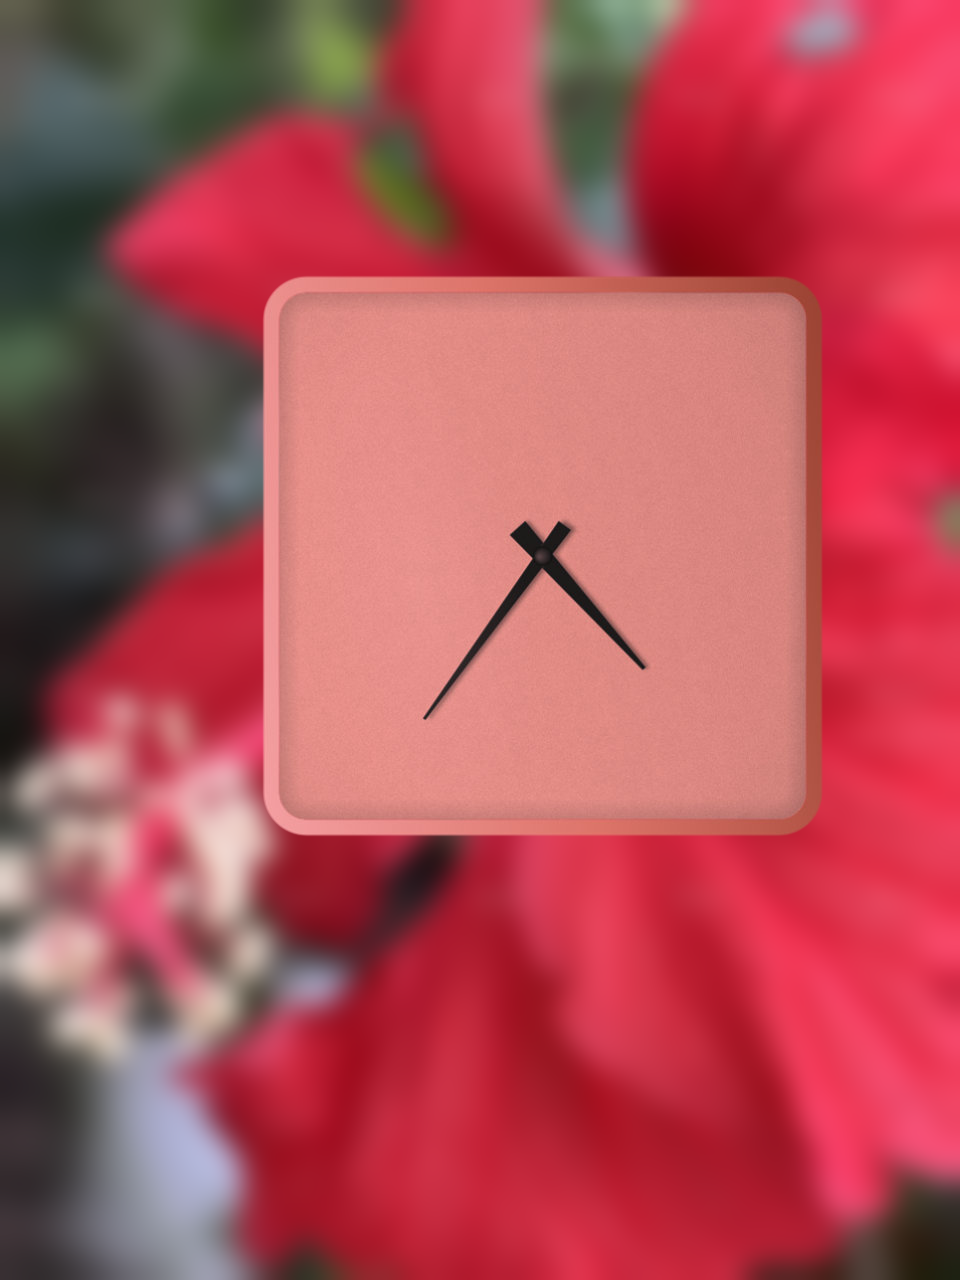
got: h=4 m=36
